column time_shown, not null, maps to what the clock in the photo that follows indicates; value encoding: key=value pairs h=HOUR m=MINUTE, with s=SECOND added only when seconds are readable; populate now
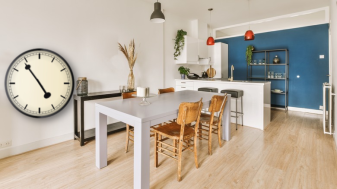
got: h=4 m=54
